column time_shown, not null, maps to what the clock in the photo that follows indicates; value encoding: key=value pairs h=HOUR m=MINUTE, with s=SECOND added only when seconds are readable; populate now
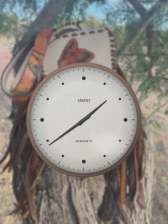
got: h=1 m=39
